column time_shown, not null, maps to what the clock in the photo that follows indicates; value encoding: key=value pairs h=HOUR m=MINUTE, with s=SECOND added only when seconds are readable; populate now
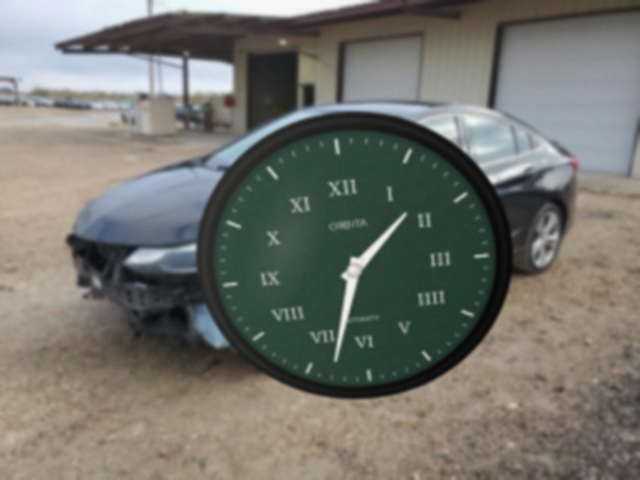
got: h=1 m=33
